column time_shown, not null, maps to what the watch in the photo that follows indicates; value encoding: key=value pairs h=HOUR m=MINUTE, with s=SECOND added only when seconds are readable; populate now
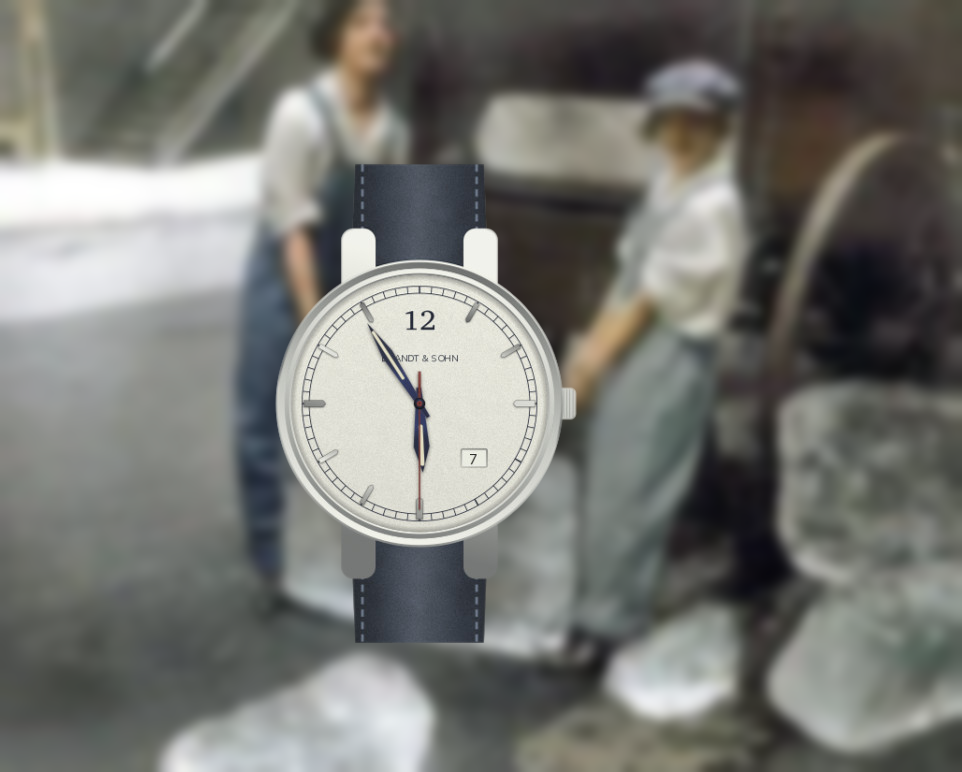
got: h=5 m=54 s=30
